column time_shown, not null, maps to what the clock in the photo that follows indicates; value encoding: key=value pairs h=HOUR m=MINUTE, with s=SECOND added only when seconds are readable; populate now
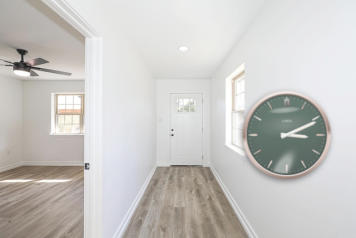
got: h=3 m=11
